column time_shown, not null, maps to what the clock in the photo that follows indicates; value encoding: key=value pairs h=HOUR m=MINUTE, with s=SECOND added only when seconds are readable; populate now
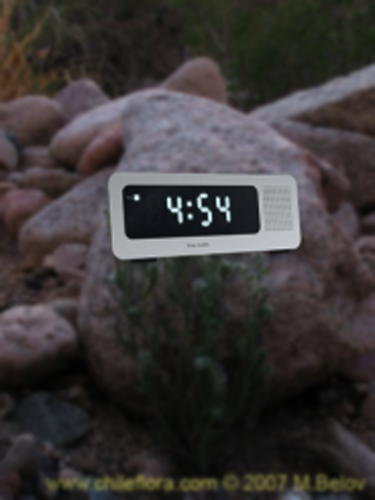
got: h=4 m=54
